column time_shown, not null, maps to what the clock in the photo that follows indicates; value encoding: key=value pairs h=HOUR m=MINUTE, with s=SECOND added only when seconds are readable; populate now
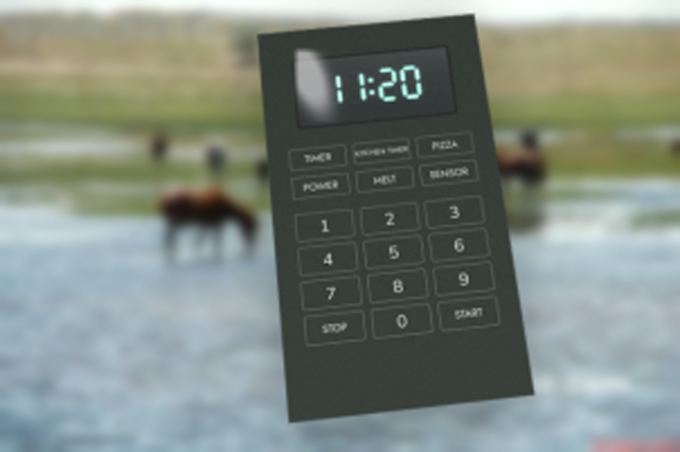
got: h=11 m=20
